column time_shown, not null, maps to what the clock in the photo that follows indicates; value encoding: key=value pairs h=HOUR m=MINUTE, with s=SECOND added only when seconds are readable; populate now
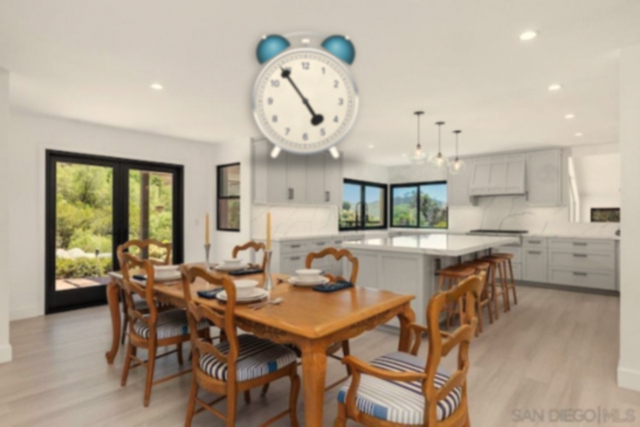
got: h=4 m=54
